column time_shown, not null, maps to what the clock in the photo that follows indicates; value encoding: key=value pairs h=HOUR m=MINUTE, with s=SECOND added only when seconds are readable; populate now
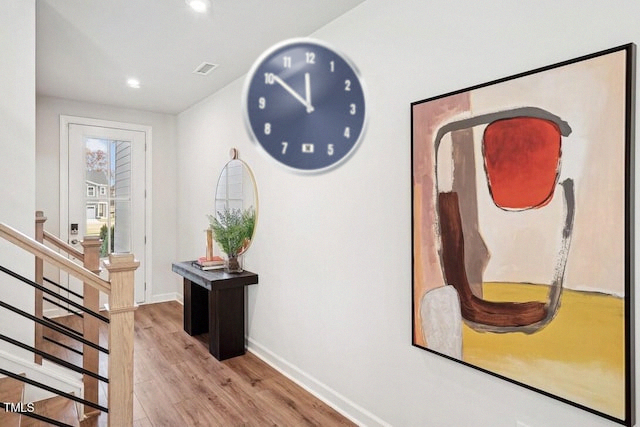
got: h=11 m=51
